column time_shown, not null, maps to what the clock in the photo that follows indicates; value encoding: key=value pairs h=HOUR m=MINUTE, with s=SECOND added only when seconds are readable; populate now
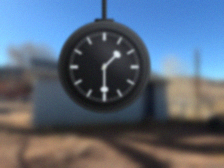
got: h=1 m=30
